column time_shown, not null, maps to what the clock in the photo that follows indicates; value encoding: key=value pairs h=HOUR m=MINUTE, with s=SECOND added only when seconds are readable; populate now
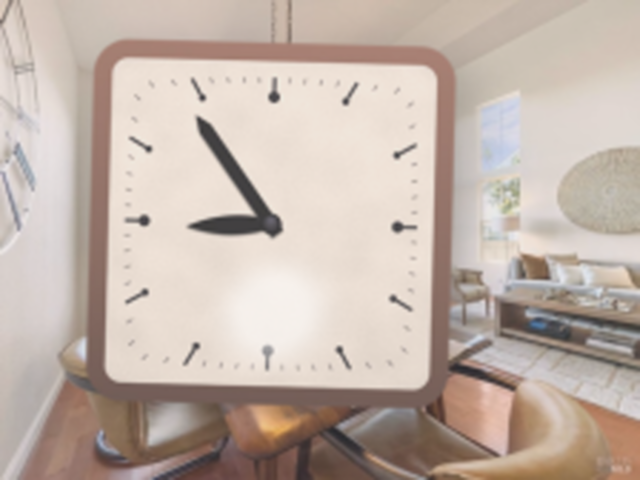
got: h=8 m=54
